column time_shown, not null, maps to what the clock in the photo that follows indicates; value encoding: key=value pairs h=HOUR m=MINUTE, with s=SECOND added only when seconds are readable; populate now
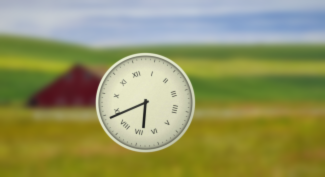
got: h=6 m=44
